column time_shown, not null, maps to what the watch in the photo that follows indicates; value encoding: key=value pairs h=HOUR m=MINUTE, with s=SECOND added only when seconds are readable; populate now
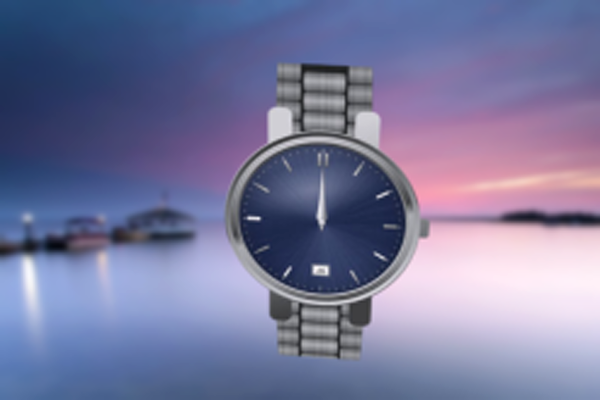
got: h=12 m=0
